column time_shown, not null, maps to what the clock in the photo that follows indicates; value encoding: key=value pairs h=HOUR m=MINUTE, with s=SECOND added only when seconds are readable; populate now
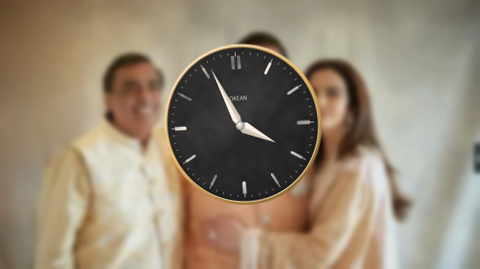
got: h=3 m=56
